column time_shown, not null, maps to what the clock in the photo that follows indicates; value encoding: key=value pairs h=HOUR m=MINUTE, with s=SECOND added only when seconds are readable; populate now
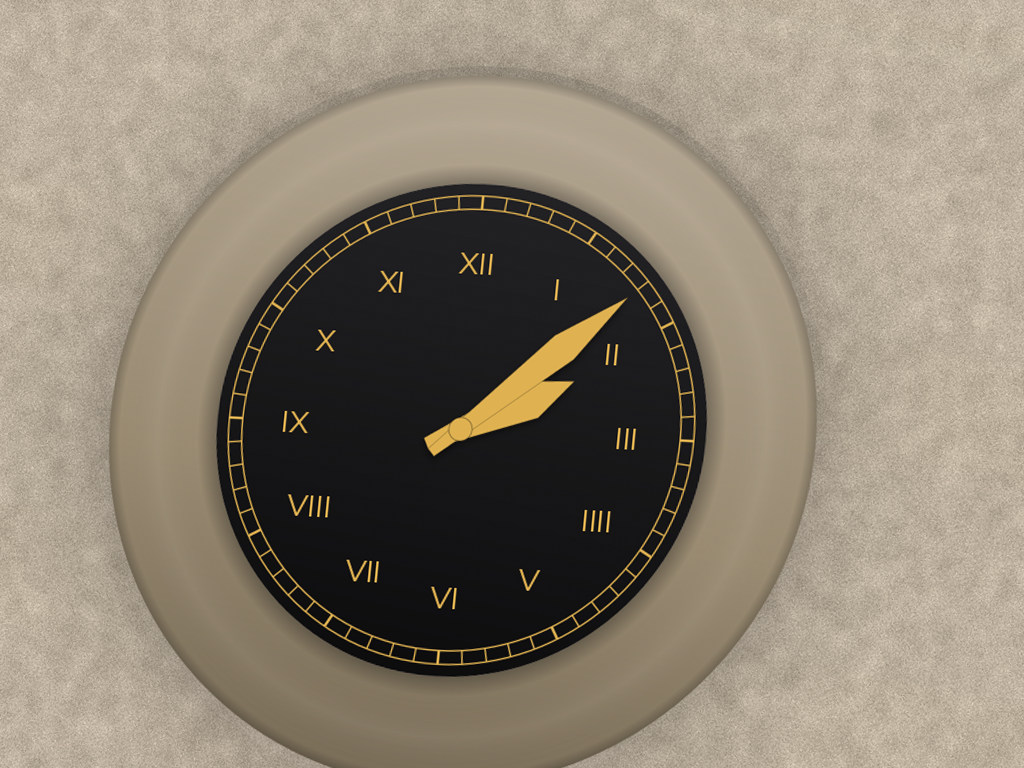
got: h=2 m=8
